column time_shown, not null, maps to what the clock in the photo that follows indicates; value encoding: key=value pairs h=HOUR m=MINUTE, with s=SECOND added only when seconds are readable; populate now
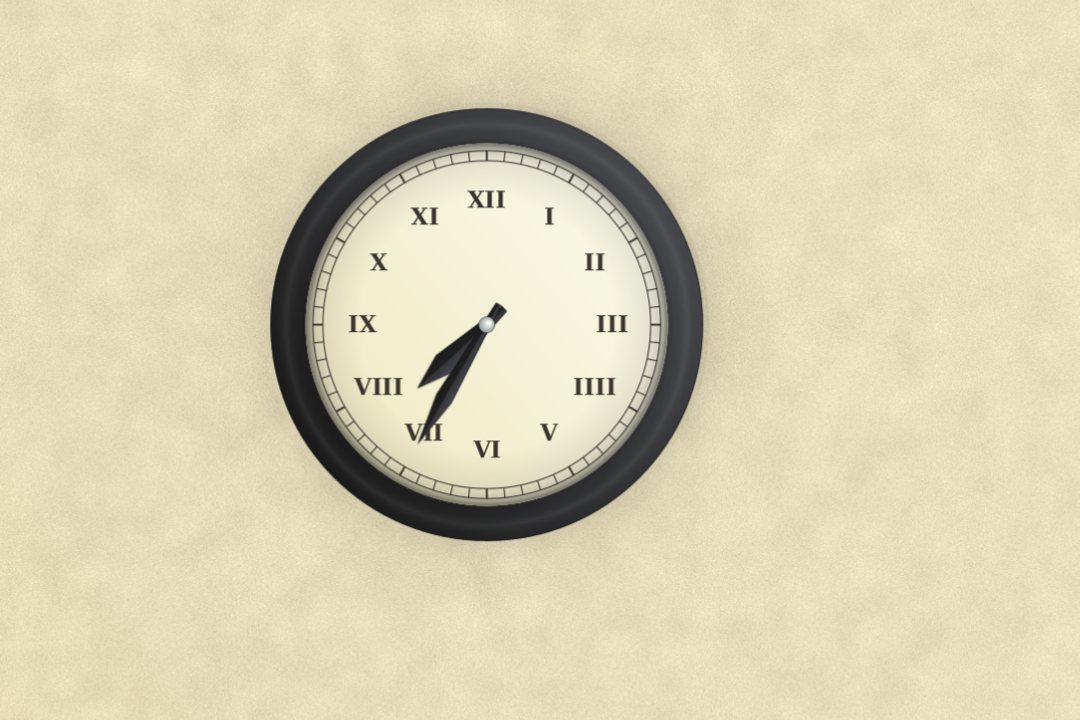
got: h=7 m=35
